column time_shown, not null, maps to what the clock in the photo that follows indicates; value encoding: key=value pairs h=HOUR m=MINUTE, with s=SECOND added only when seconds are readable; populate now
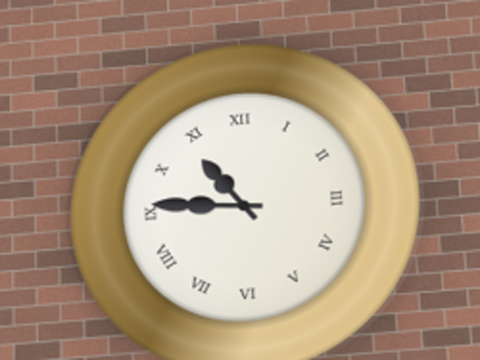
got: h=10 m=46
